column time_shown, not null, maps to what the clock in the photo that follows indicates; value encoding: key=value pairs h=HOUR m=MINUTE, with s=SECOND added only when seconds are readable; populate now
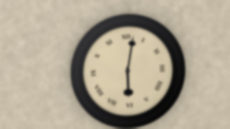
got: h=6 m=2
